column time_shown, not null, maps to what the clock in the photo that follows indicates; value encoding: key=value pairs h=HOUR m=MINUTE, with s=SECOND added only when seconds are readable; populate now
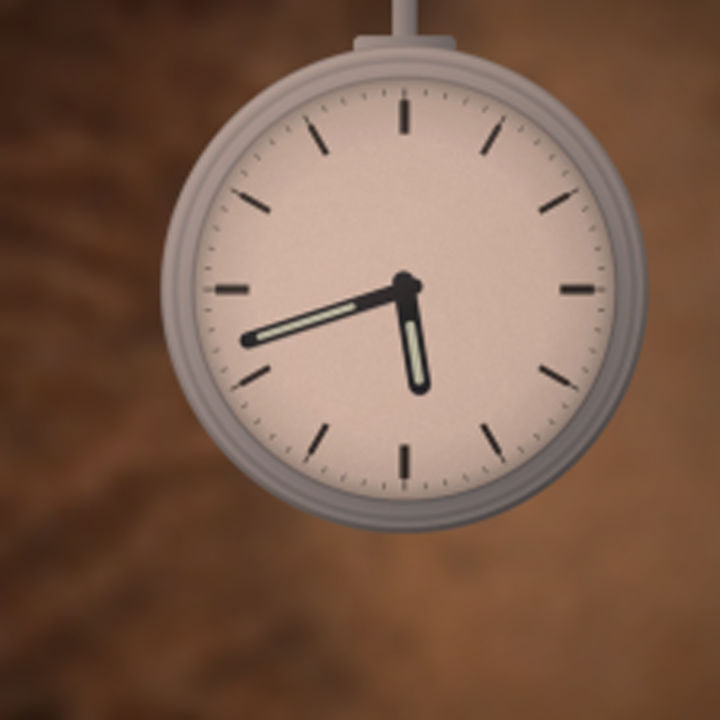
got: h=5 m=42
